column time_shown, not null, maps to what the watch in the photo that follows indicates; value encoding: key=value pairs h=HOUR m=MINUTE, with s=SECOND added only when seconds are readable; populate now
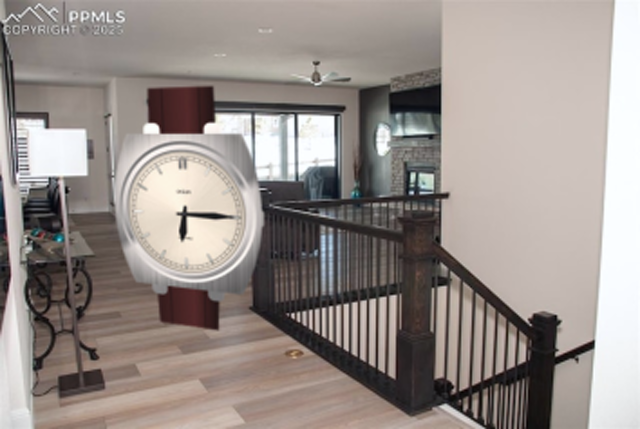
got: h=6 m=15
